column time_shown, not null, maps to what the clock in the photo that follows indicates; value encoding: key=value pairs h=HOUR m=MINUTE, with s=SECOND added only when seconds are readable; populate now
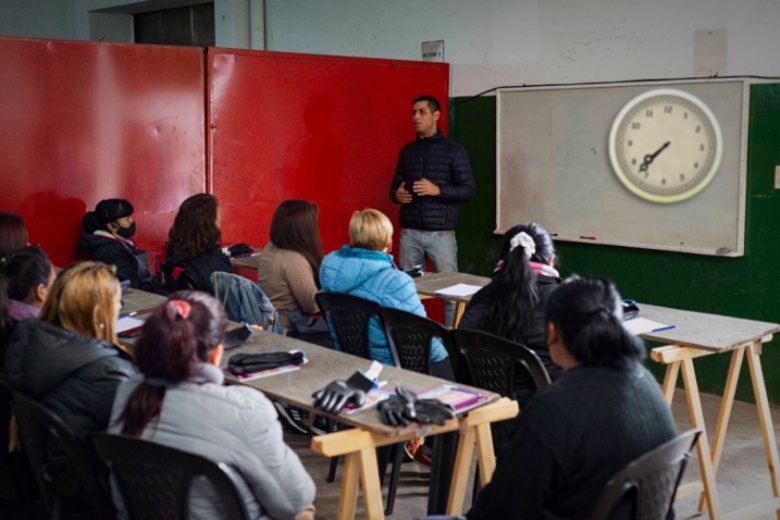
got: h=7 m=37
